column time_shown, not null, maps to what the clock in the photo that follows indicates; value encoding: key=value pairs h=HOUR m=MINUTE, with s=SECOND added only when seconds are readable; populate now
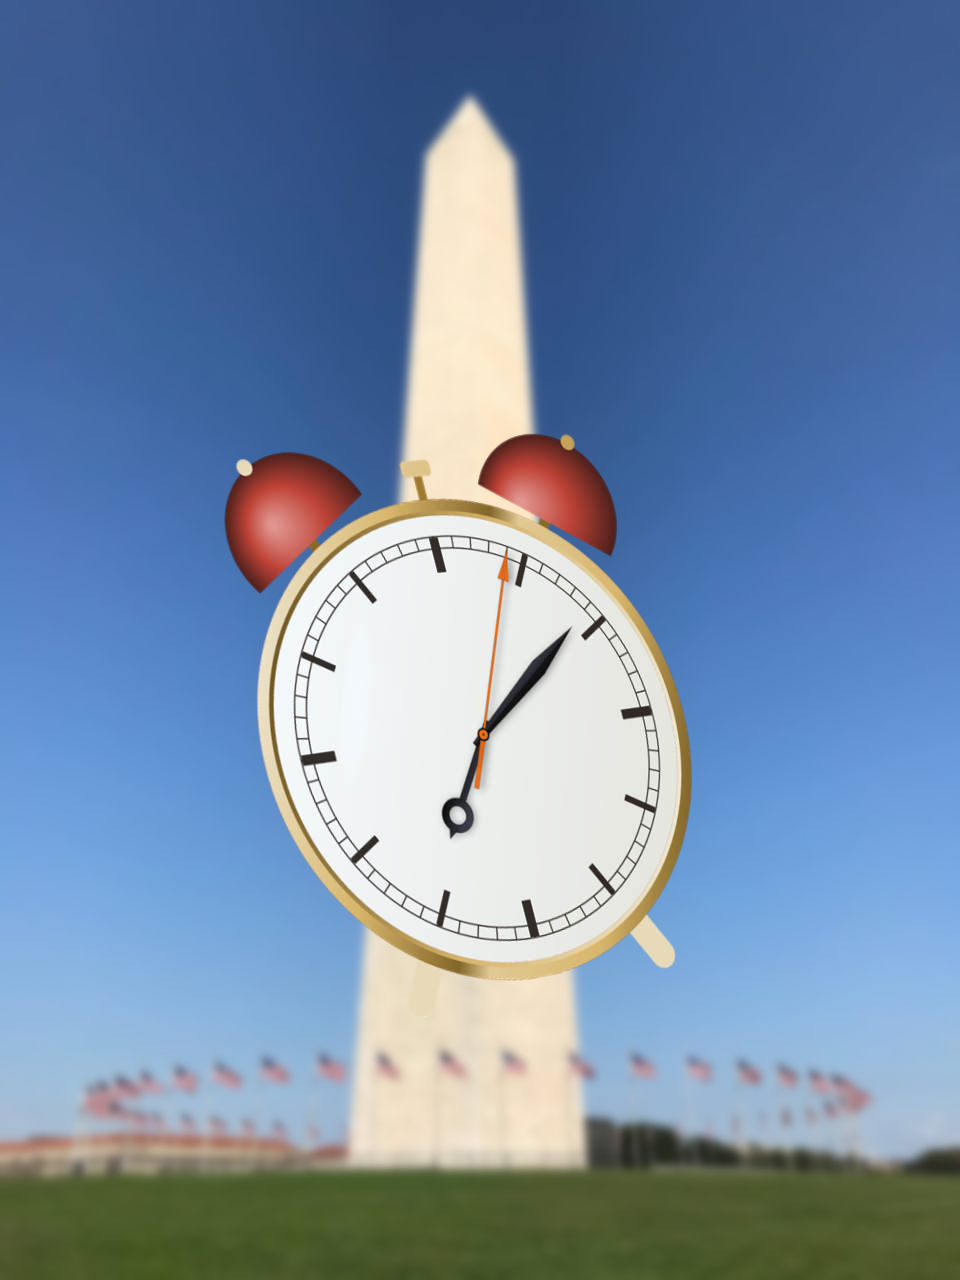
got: h=7 m=9 s=4
